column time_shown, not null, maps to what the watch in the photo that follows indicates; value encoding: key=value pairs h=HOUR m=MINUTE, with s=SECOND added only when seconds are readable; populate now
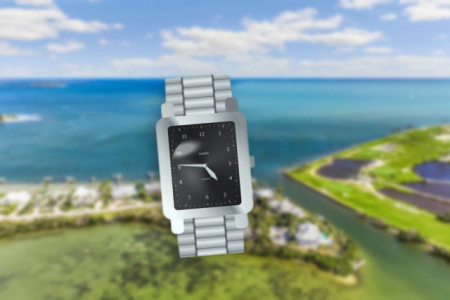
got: h=4 m=46
